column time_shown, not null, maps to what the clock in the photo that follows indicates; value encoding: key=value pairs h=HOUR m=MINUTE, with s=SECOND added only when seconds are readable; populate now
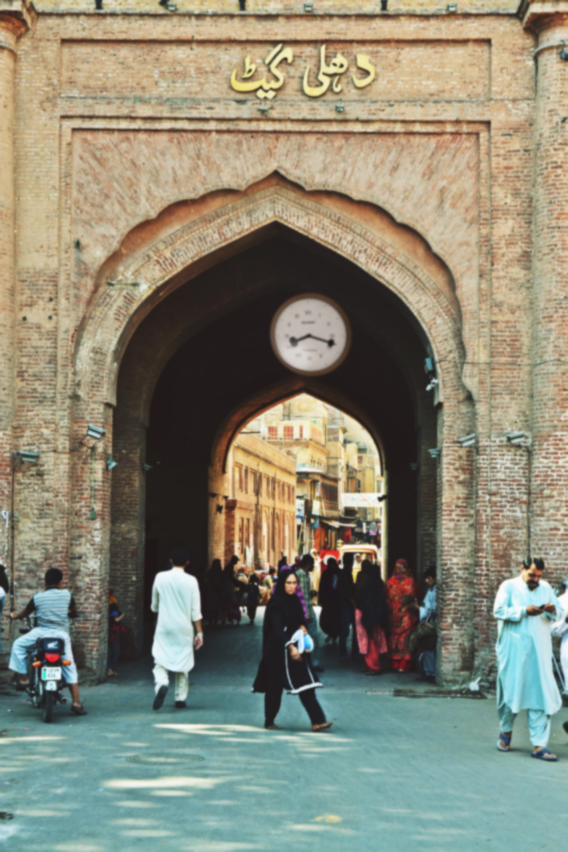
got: h=8 m=18
